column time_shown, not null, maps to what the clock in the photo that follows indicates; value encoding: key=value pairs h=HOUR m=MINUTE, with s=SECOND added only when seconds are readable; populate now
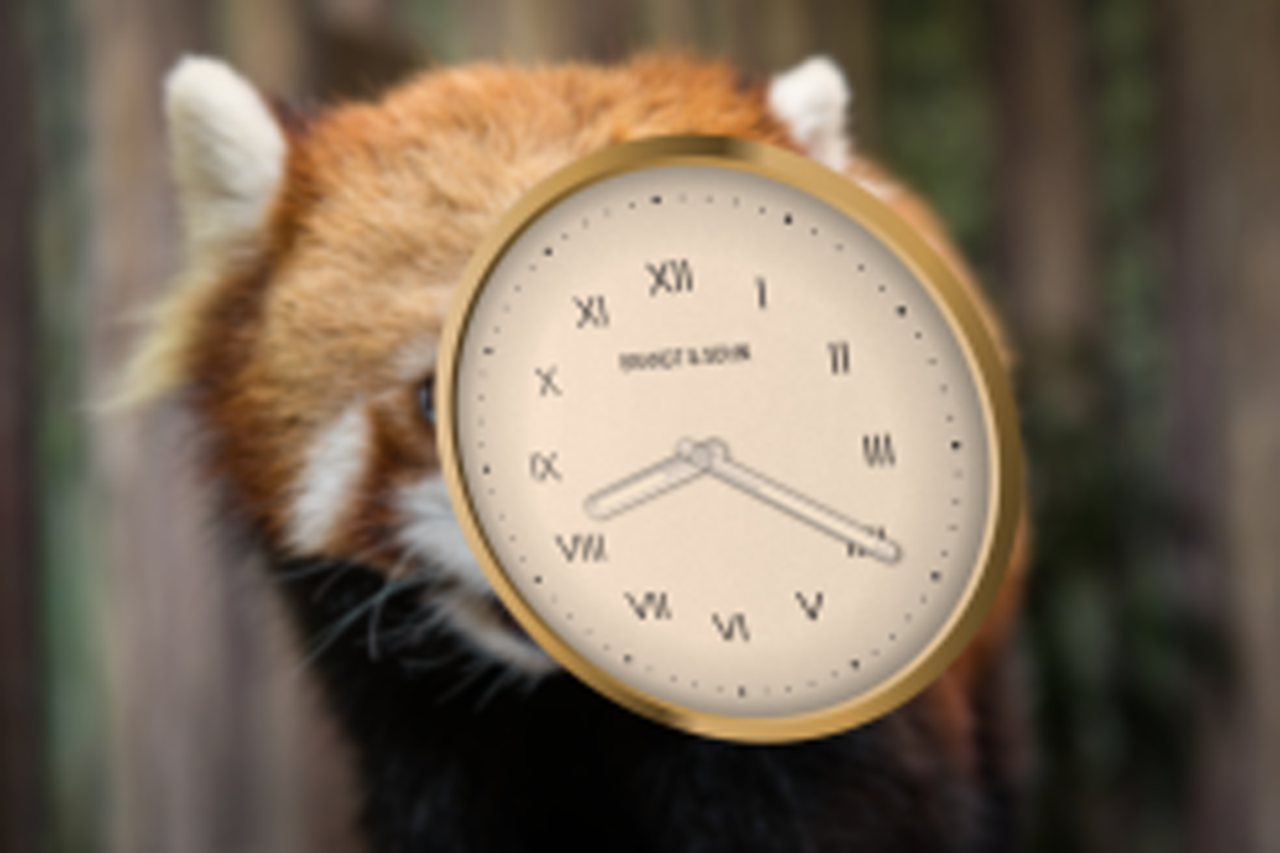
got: h=8 m=20
